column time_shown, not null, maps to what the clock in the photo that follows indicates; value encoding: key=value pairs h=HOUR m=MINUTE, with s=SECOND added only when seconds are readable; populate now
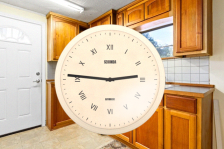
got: h=2 m=46
